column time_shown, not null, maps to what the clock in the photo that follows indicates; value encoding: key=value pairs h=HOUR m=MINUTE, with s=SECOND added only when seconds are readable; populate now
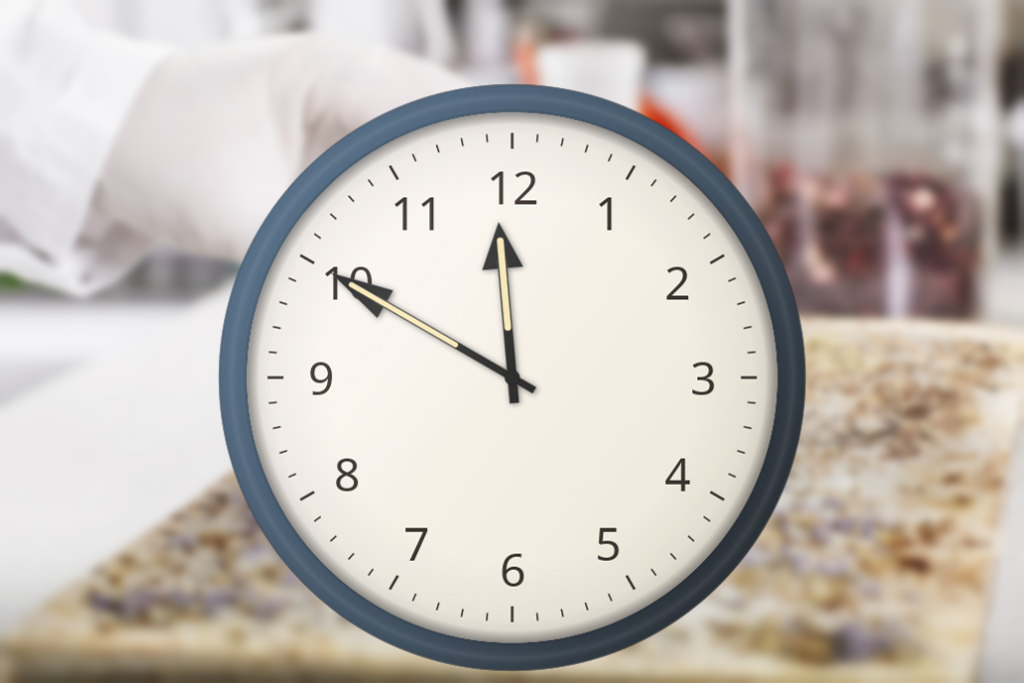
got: h=11 m=50
